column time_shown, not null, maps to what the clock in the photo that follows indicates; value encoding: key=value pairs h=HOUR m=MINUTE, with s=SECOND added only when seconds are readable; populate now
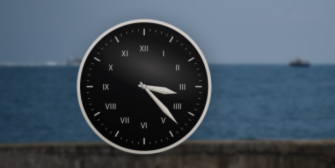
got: h=3 m=23
